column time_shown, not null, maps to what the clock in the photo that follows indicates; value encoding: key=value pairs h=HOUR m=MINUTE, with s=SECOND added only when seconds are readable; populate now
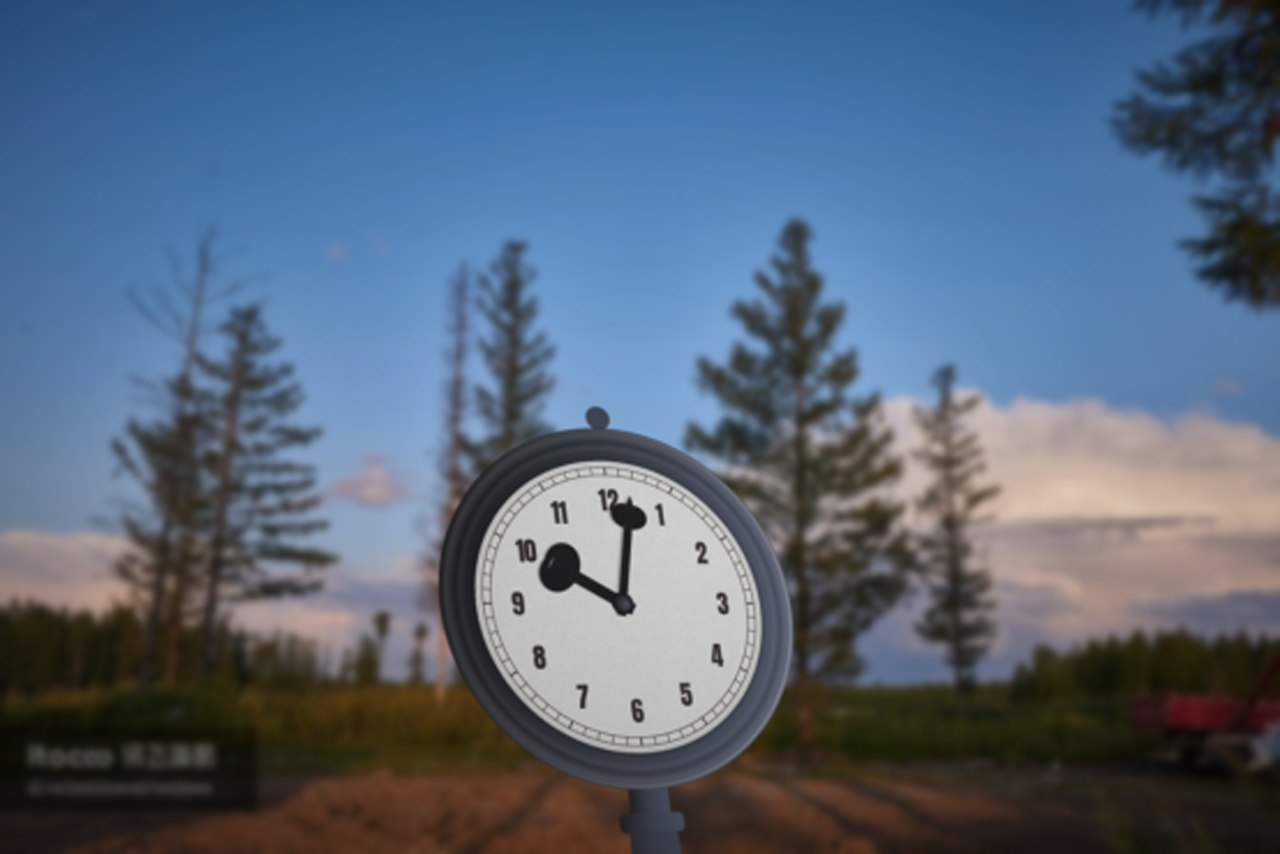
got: h=10 m=2
